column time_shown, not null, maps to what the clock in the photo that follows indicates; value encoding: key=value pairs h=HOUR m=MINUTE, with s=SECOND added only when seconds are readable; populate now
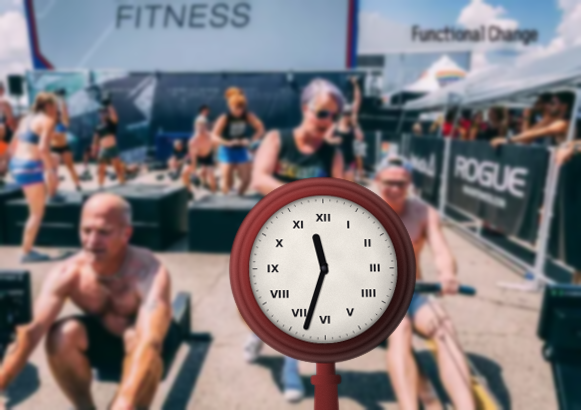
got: h=11 m=33
